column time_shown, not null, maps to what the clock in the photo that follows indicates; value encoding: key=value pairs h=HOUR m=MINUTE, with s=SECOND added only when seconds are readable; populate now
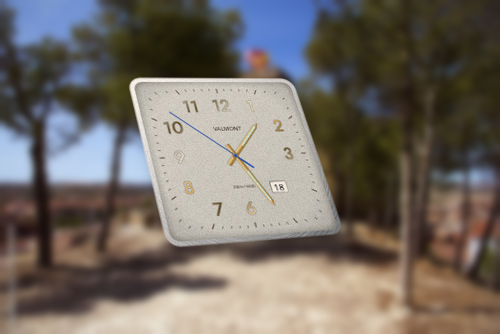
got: h=1 m=25 s=52
